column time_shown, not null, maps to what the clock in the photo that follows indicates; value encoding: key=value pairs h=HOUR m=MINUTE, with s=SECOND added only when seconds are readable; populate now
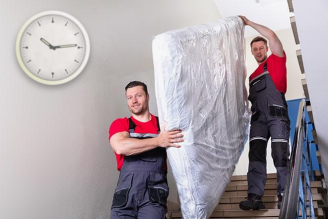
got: h=10 m=14
